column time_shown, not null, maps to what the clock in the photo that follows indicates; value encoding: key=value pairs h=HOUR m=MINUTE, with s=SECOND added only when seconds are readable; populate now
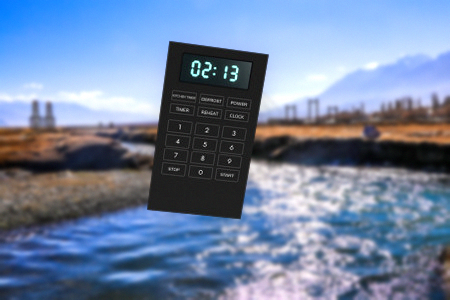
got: h=2 m=13
